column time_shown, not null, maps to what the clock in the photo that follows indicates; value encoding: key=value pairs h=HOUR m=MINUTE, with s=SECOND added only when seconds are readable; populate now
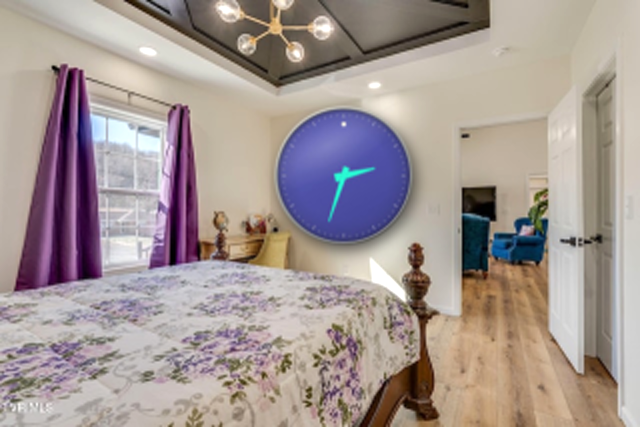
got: h=2 m=33
